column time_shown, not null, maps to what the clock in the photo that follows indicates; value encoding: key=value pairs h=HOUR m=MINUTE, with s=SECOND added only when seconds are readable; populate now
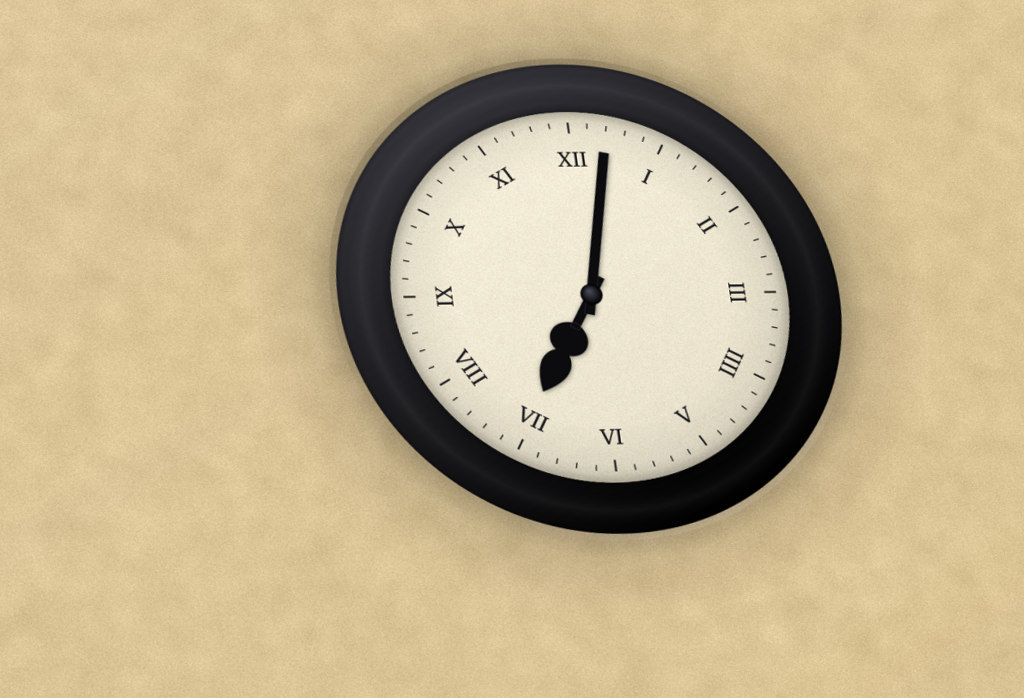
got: h=7 m=2
